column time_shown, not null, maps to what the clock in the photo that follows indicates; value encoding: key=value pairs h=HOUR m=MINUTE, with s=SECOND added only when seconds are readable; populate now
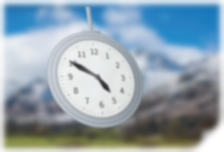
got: h=4 m=50
